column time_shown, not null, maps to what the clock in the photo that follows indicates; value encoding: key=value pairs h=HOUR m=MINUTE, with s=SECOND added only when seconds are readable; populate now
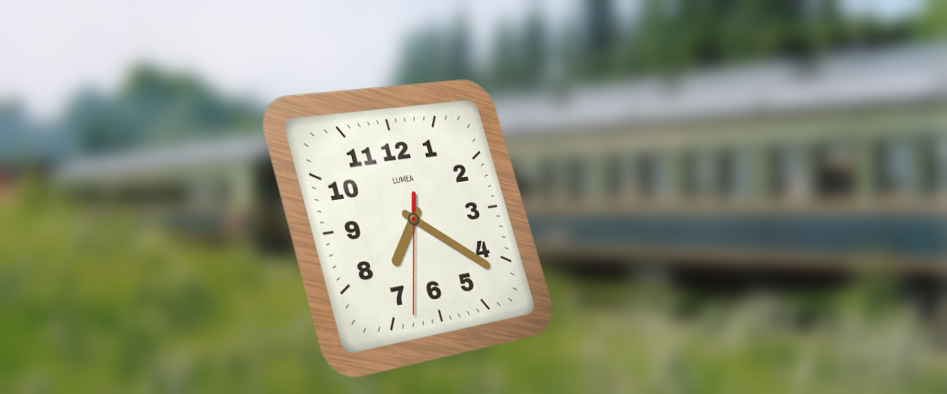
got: h=7 m=21 s=33
